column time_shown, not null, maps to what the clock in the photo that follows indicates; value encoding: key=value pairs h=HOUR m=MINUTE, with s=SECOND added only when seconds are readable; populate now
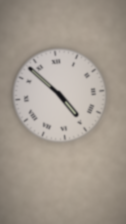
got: h=4 m=53
